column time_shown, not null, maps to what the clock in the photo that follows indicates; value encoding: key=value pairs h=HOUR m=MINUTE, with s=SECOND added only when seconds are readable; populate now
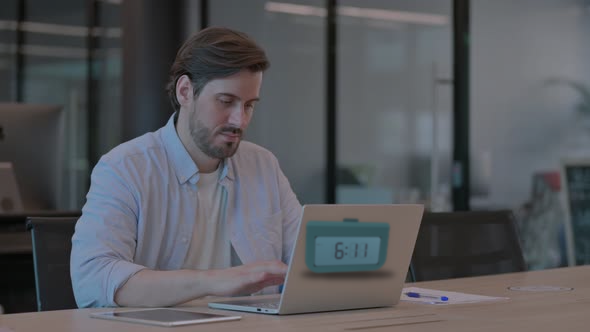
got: h=6 m=11
